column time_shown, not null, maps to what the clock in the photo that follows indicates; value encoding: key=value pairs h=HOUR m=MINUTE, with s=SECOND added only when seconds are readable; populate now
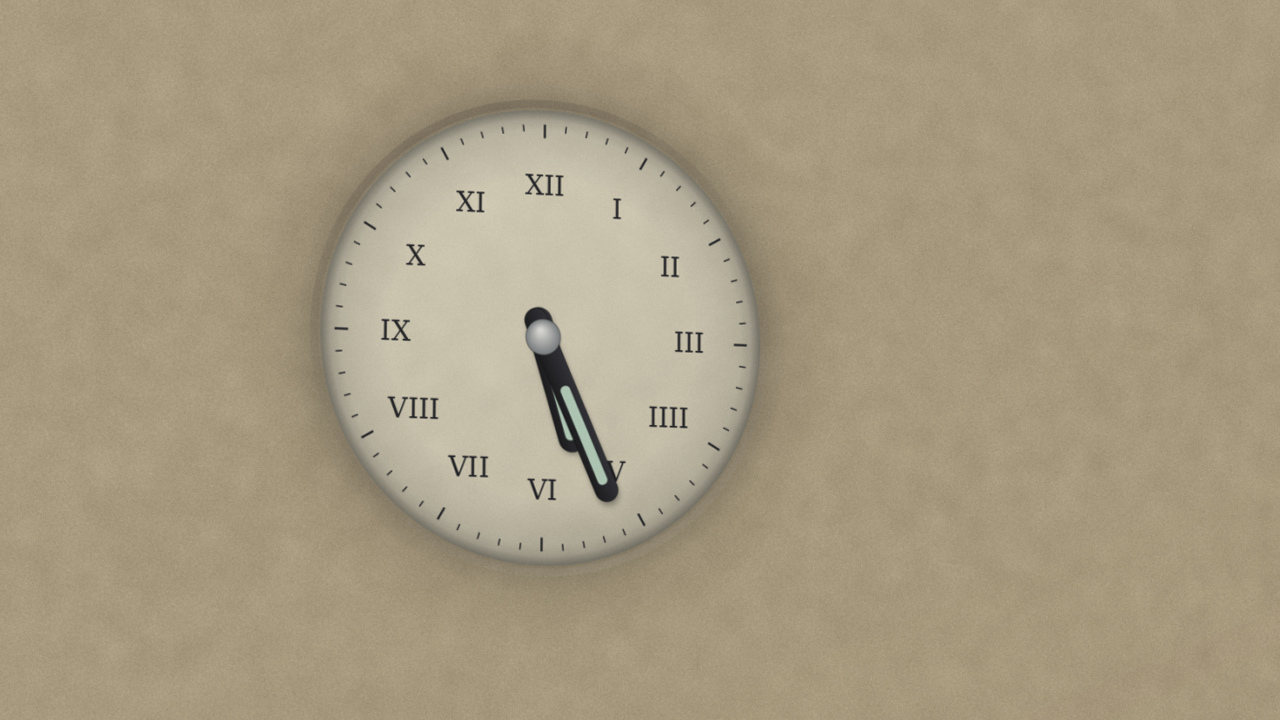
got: h=5 m=26
